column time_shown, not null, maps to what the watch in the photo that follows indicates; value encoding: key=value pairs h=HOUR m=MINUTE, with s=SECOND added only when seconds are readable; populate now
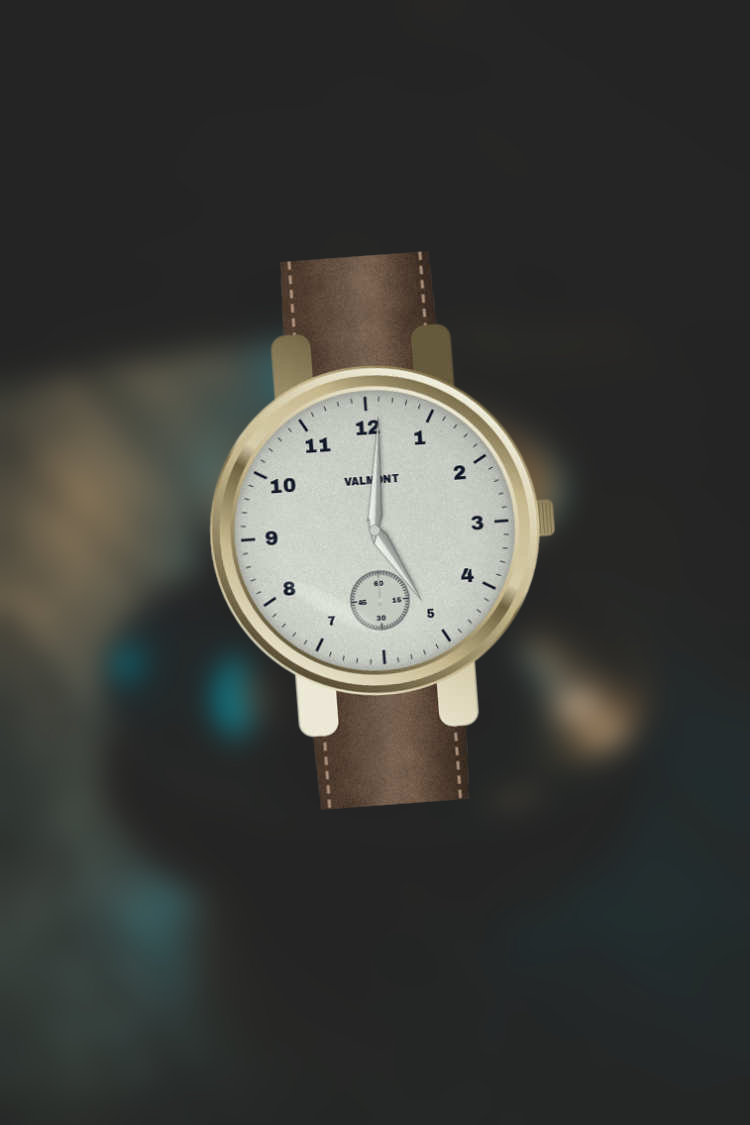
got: h=5 m=1
